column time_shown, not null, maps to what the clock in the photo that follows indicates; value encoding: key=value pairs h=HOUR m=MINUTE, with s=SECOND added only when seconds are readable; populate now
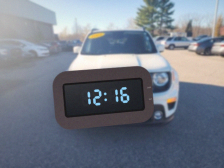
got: h=12 m=16
